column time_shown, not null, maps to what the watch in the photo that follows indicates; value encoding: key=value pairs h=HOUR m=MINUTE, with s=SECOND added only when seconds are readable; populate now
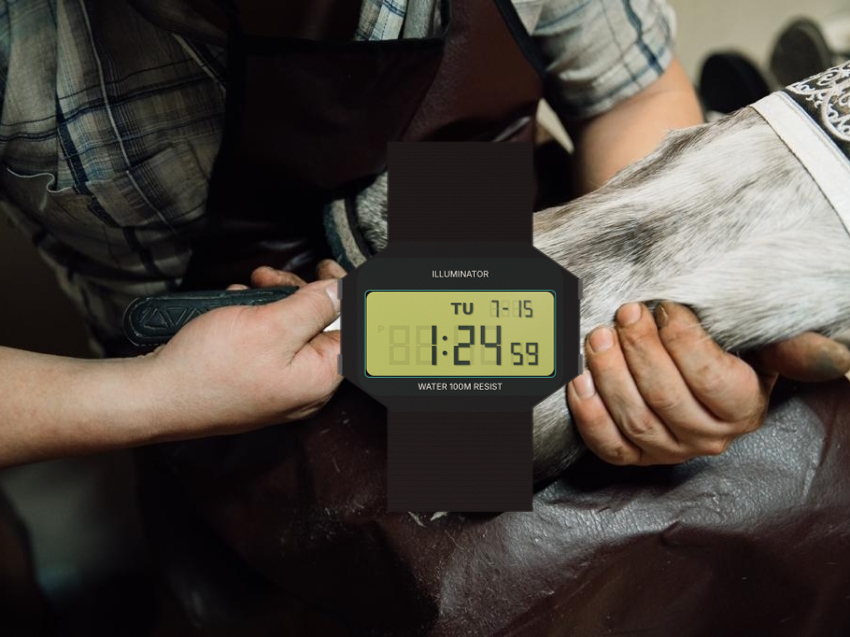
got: h=1 m=24 s=59
